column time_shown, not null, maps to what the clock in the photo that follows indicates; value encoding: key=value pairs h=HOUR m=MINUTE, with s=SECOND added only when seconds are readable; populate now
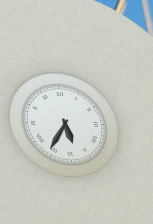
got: h=5 m=36
